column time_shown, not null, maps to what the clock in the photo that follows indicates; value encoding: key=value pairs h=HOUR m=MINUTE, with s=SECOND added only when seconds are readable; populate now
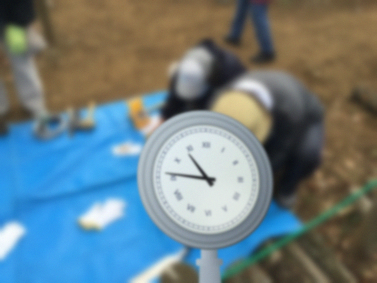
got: h=10 m=46
